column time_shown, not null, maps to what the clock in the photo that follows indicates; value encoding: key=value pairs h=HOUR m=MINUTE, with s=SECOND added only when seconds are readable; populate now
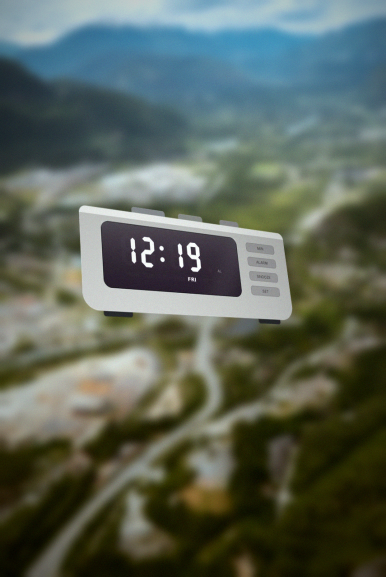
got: h=12 m=19
